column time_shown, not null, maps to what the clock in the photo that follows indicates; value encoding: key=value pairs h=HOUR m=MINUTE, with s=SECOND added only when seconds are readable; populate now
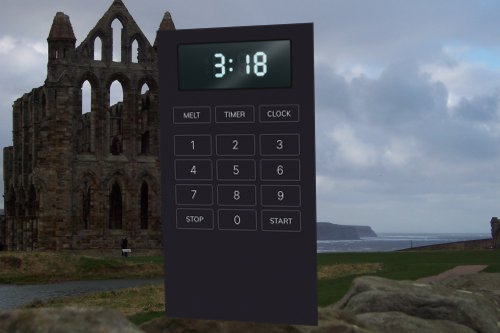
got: h=3 m=18
